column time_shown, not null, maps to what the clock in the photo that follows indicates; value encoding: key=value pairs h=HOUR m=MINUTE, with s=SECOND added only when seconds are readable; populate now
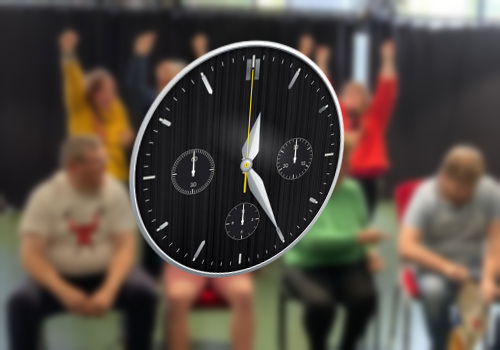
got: h=12 m=25
